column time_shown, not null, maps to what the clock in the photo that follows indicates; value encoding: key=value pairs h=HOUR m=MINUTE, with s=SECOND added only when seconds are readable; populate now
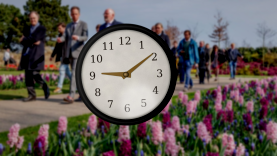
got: h=9 m=9
